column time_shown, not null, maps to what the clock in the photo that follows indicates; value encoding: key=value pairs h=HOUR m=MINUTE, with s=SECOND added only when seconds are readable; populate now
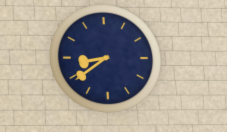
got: h=8 m=39
